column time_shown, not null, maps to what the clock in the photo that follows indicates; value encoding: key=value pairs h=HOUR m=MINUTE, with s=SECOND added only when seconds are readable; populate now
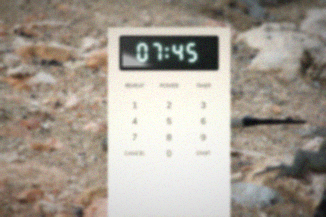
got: h=7 m=45
